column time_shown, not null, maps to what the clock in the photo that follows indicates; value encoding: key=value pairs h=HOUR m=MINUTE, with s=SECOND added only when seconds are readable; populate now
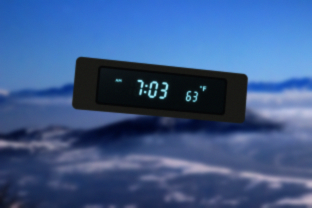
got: h=7 m=3
